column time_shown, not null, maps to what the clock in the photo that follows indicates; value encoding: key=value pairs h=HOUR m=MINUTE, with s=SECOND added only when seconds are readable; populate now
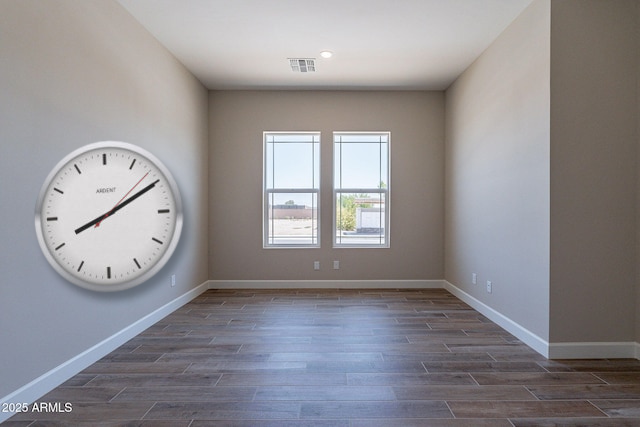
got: h=8 m=10 s=8
